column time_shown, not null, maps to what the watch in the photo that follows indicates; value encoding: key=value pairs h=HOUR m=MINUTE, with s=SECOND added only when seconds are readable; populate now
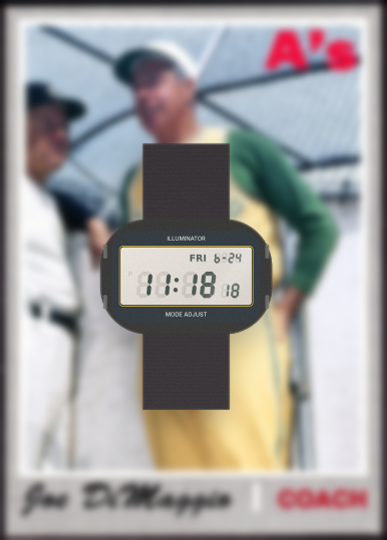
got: h=11 m=18 s=18
